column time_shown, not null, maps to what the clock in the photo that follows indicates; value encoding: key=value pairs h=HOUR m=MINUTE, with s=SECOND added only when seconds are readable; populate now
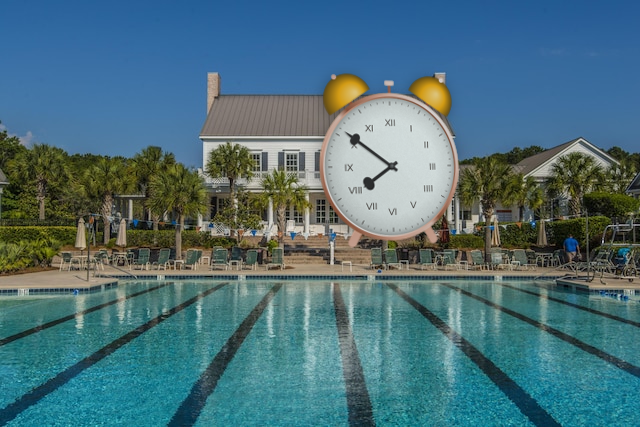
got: h=7 m=51
